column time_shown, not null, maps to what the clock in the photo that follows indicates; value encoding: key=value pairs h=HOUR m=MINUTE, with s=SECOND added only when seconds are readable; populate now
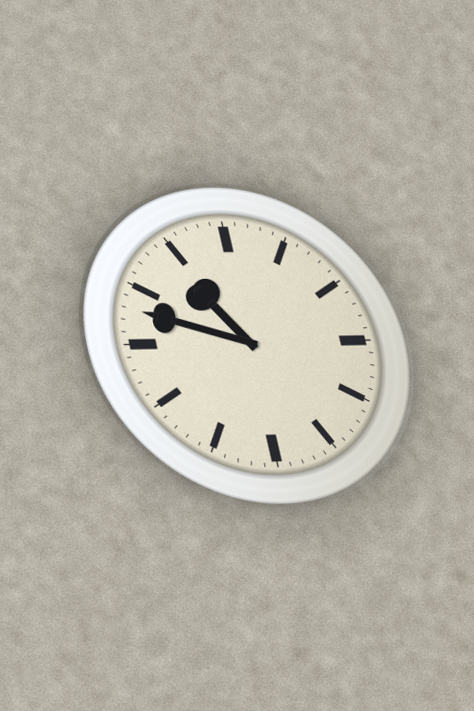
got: h=10 m=48
